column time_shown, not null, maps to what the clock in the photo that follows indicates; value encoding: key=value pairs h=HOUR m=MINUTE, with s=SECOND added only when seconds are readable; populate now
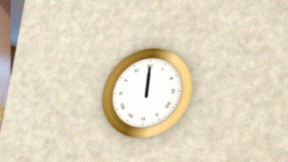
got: h=12 m=0
